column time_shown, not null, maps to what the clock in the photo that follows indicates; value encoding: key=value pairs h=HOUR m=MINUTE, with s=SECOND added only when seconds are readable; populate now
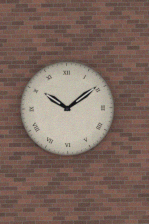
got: h=10 m=9
